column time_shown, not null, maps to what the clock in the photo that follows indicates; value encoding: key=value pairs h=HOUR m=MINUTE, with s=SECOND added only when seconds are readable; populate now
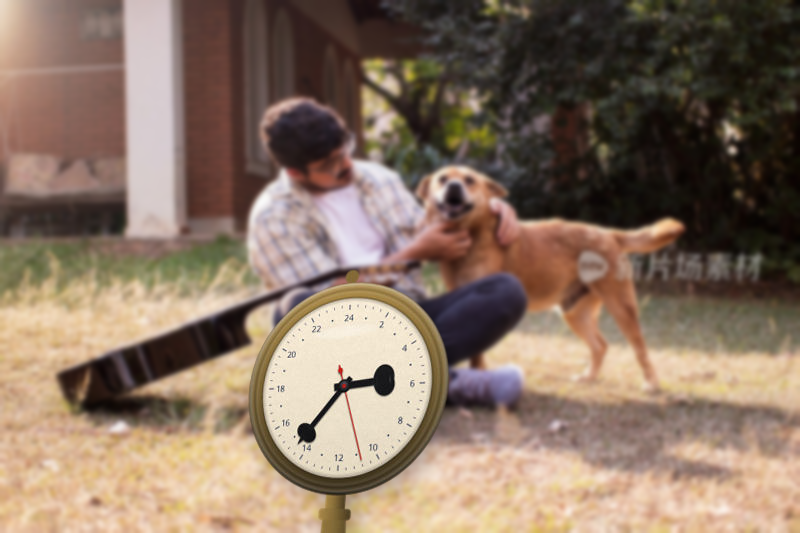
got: h=5 m=36 s=27
